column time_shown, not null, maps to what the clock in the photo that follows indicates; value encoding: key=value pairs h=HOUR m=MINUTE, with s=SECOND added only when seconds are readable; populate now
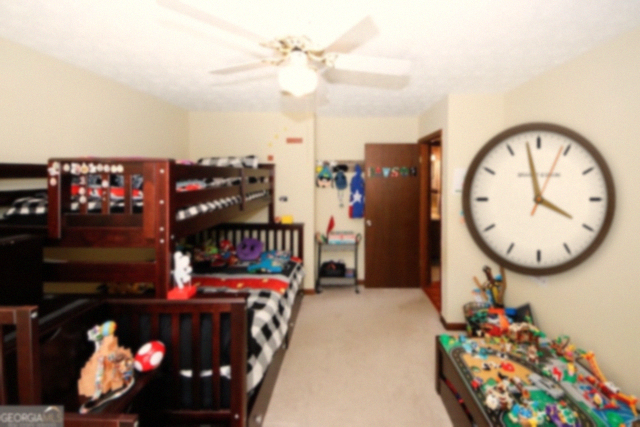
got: h=3 m=58 s=4
